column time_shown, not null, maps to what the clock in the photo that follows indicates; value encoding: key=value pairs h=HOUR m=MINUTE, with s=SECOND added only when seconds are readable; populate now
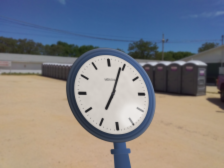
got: h=7 m=4
